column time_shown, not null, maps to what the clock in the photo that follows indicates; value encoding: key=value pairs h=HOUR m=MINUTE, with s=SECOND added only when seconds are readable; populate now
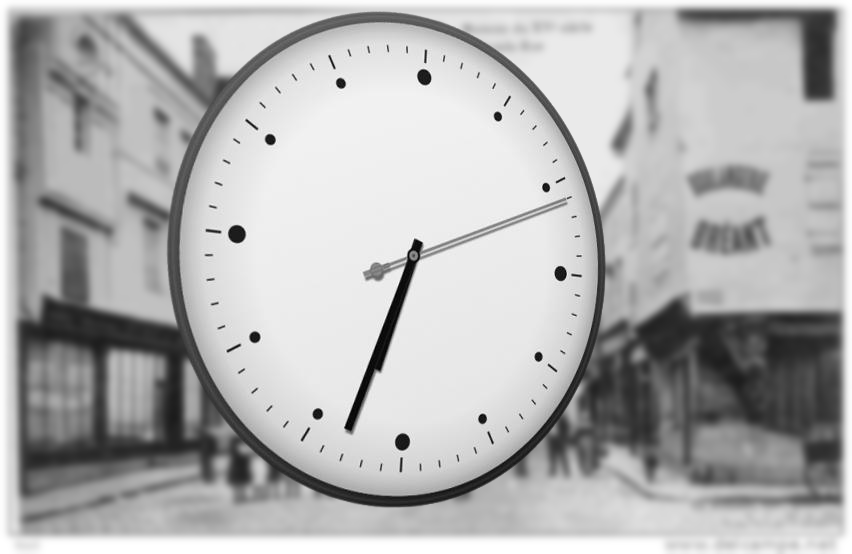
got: h=6 m=33 s=11
